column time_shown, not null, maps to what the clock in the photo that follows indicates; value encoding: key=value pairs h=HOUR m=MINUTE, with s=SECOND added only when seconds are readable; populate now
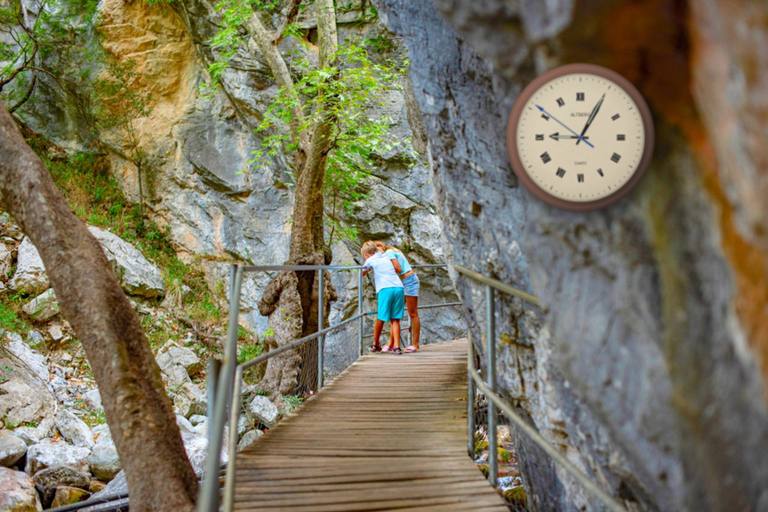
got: h=9 m=4 s=51
